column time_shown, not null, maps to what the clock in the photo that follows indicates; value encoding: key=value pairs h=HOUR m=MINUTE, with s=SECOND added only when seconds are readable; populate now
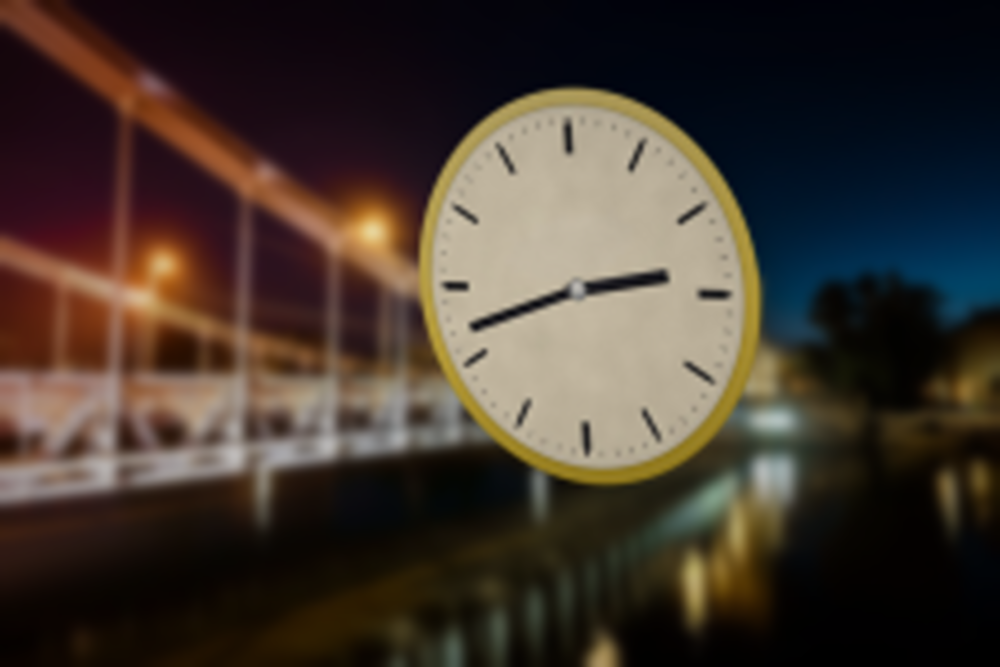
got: h=2 m=42
